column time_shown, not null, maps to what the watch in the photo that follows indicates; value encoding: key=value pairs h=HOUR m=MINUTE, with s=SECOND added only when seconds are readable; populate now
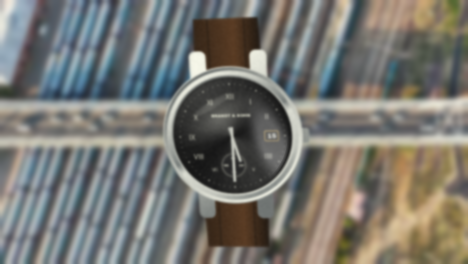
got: h=5 m=30
